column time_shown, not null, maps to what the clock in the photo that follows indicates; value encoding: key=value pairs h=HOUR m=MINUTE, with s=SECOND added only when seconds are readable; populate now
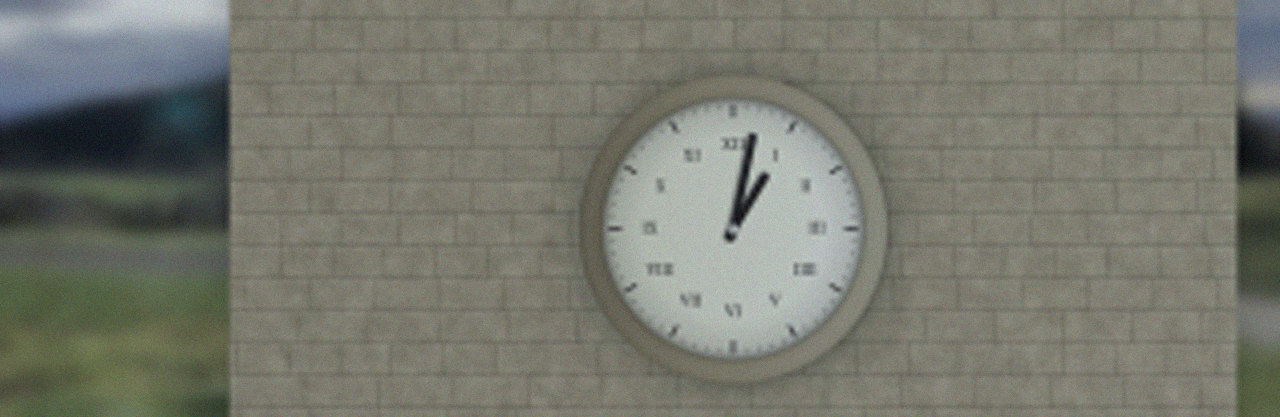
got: h=1 m=2
